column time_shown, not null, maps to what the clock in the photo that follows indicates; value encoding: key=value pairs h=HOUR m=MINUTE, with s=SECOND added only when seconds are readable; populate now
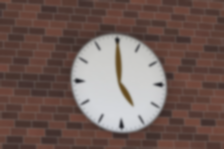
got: h=5 m=0
